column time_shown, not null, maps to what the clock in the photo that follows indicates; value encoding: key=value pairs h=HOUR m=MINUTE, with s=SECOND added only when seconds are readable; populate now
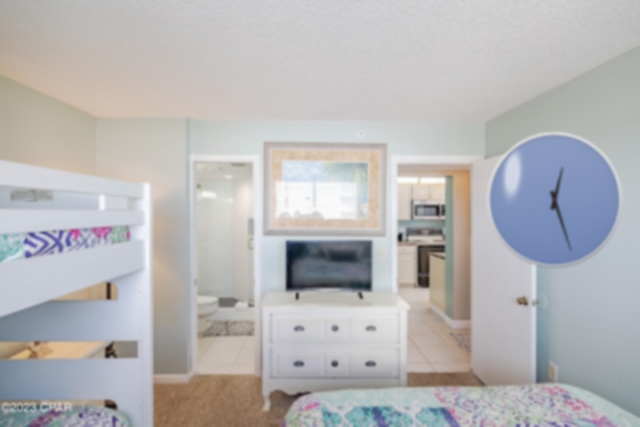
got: h=12 m=27
